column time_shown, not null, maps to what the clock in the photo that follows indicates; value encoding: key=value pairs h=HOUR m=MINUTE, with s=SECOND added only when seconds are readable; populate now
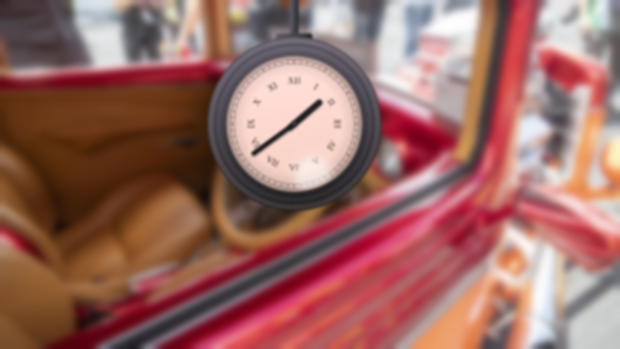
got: h=1 m=39
